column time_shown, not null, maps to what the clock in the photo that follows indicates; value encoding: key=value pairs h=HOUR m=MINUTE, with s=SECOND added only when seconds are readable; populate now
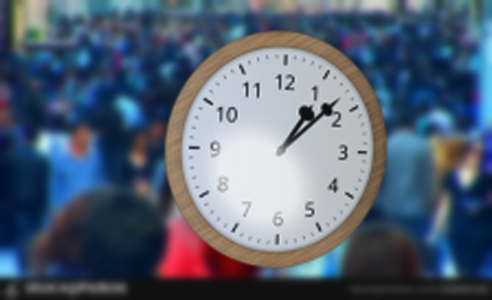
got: h=1 m=8
